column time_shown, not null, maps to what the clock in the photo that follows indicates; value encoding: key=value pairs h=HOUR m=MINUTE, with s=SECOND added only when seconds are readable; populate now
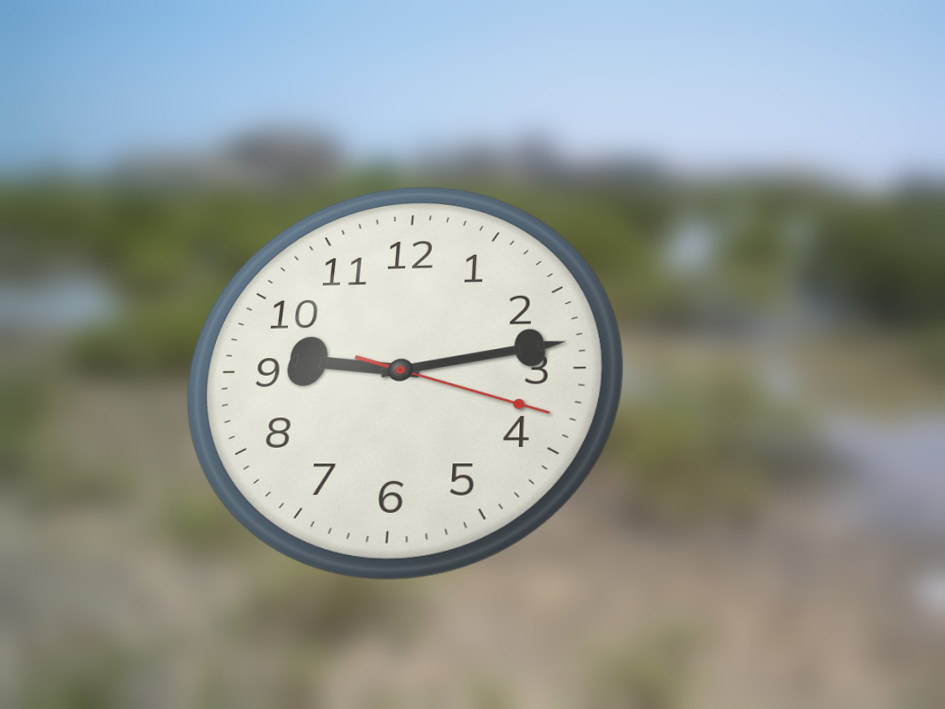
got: h=9 m=13 s=18
